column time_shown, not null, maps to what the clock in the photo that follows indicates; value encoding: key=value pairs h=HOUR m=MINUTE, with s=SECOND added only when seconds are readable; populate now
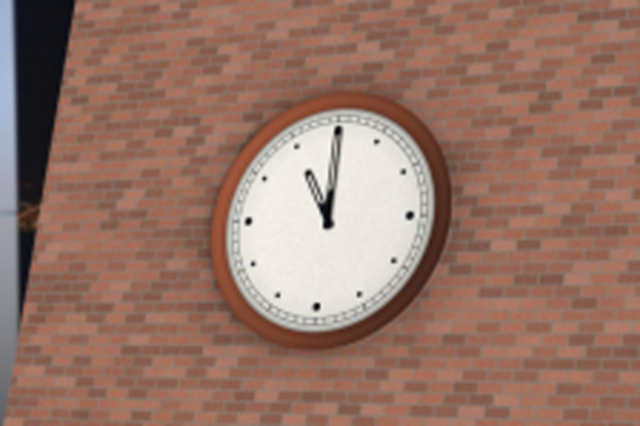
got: h=11 m=0
